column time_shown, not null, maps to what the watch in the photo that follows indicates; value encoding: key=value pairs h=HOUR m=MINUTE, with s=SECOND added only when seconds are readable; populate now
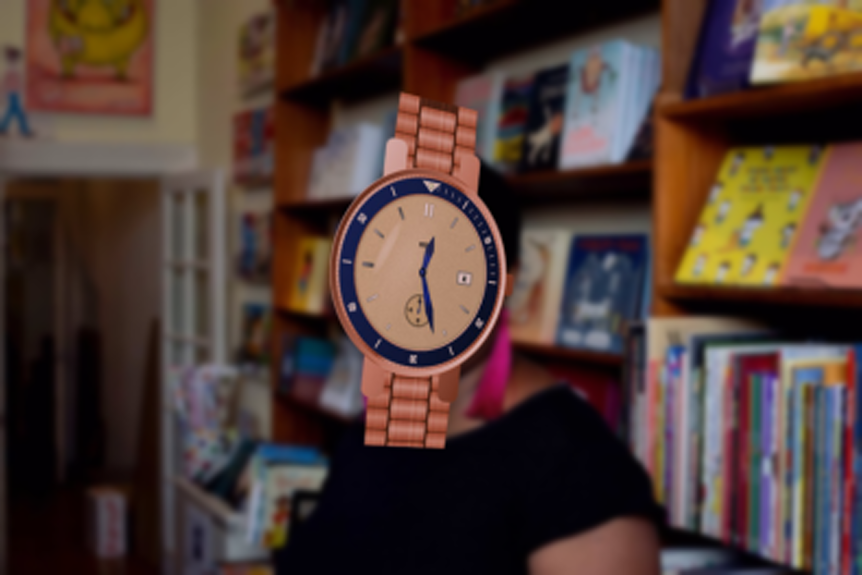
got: h=12 m=27
